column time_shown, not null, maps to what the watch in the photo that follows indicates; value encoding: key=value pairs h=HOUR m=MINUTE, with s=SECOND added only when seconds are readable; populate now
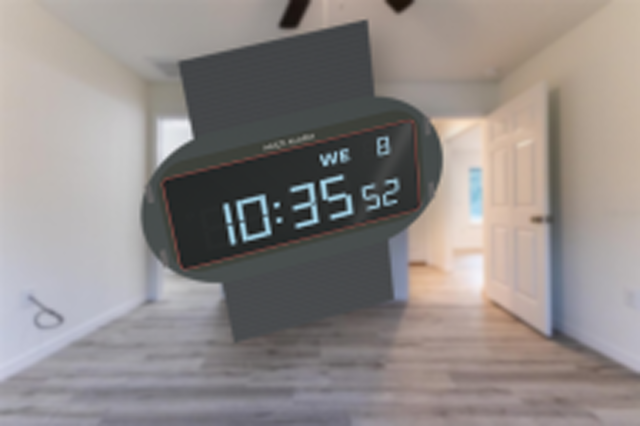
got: h=10 m=35 s=52
